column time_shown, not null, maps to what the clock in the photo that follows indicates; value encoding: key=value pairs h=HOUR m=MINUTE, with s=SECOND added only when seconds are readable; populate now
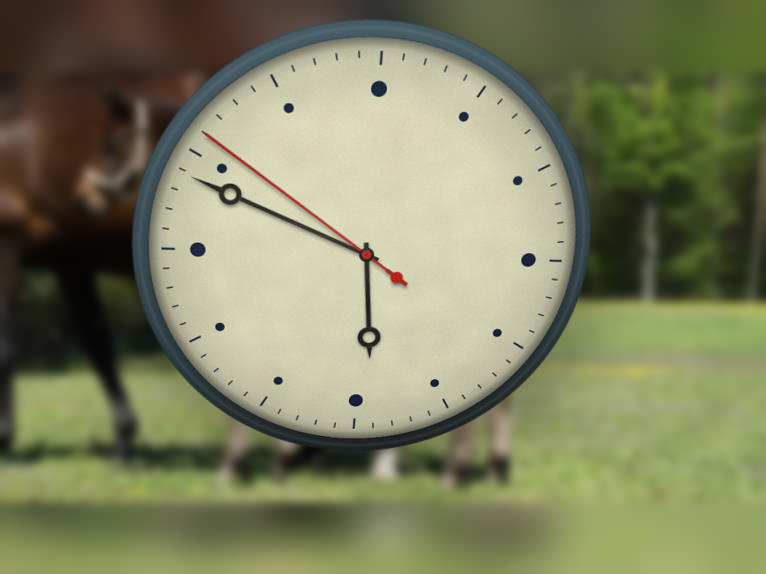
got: h=5 m=48 s=51
